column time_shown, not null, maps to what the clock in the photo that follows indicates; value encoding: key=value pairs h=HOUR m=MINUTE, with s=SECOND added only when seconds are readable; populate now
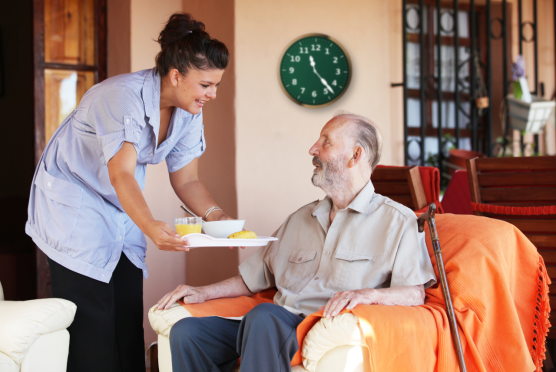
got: h=11 m=23
